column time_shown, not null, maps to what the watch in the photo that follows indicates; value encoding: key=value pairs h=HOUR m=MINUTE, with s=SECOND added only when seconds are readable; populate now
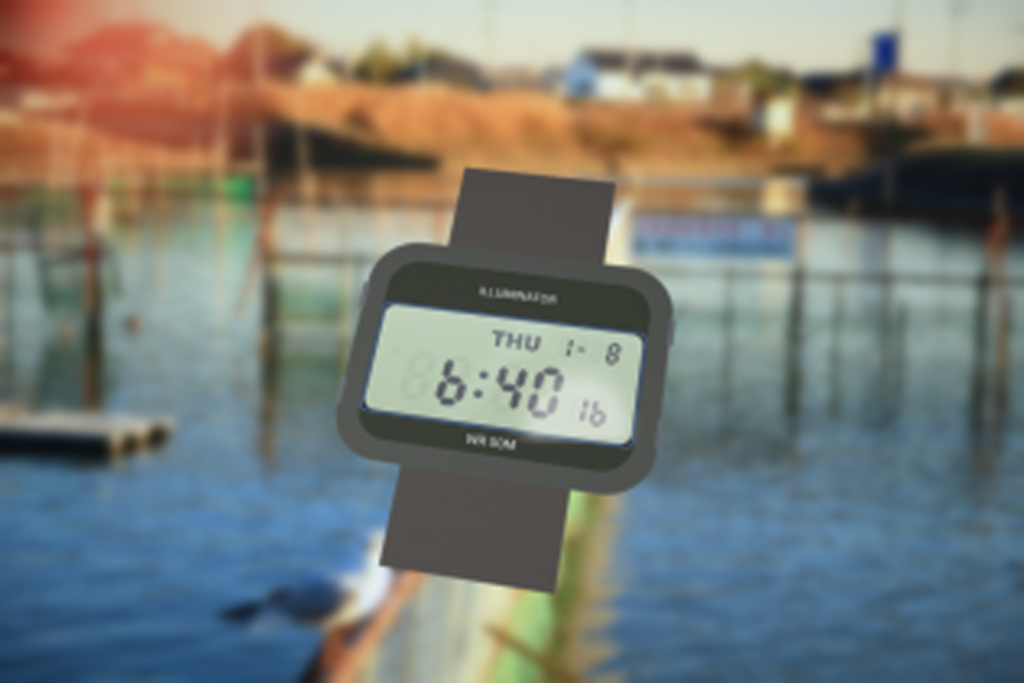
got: h=6 m=40 s=16
